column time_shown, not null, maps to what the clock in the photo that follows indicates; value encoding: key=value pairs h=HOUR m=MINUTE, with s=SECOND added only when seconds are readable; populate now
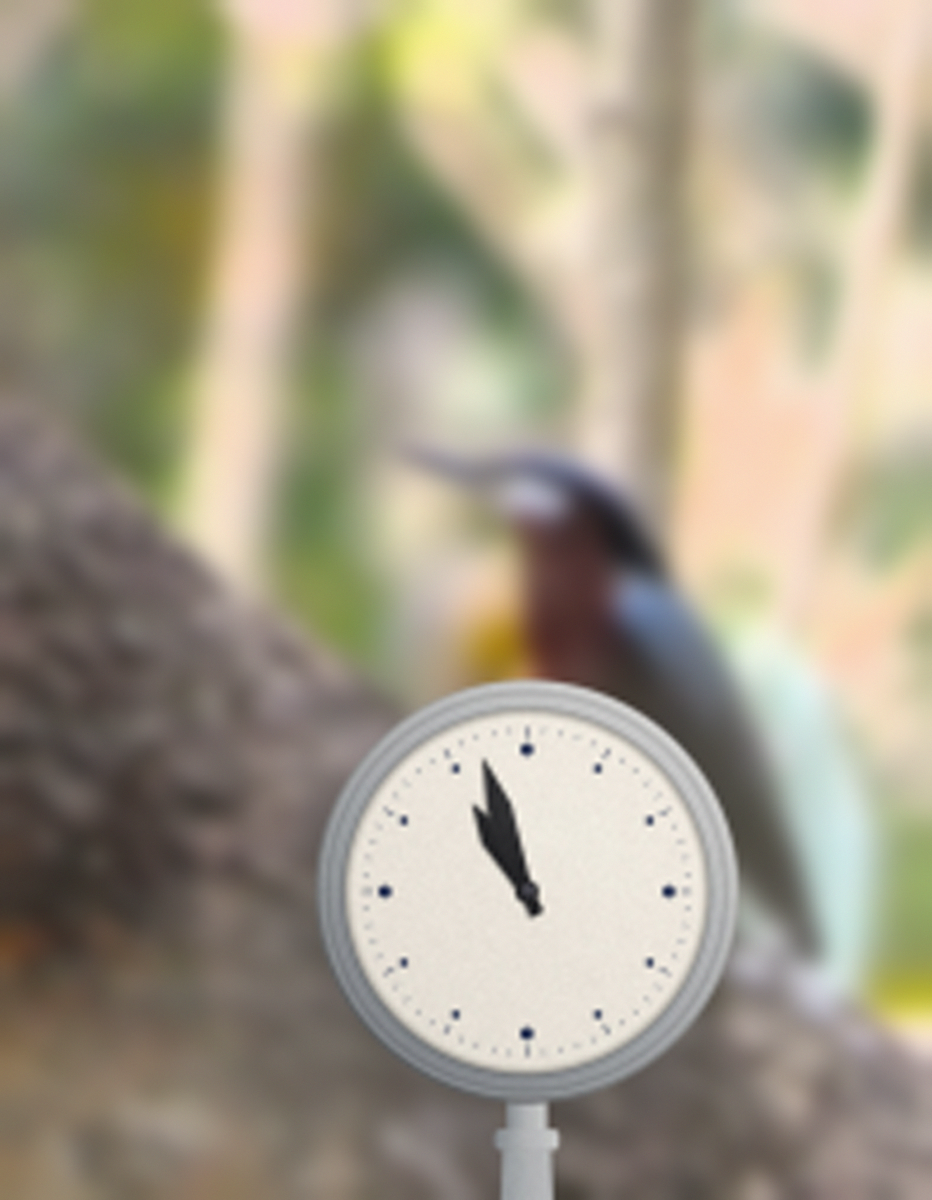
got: h=10 m=57
